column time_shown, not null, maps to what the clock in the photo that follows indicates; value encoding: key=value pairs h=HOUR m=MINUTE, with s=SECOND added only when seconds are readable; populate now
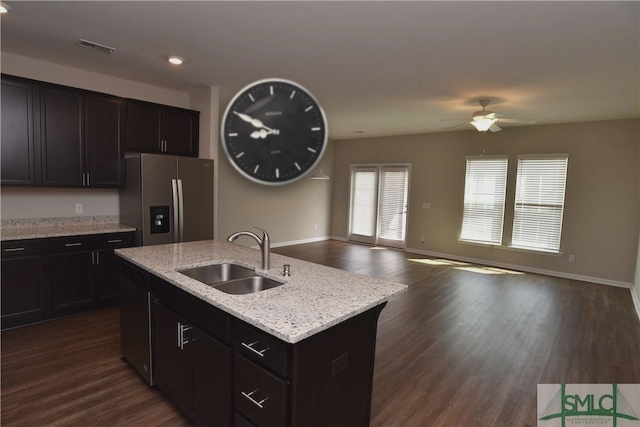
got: h=8 m=50
